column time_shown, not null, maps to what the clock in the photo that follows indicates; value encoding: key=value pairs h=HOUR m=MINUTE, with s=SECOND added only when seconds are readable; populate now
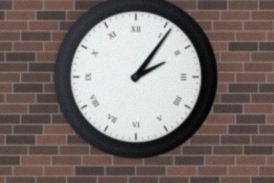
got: h=2 m=6
